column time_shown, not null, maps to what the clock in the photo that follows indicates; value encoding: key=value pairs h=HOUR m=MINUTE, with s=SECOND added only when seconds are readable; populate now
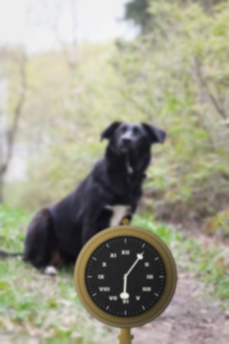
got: h=6 m=6
